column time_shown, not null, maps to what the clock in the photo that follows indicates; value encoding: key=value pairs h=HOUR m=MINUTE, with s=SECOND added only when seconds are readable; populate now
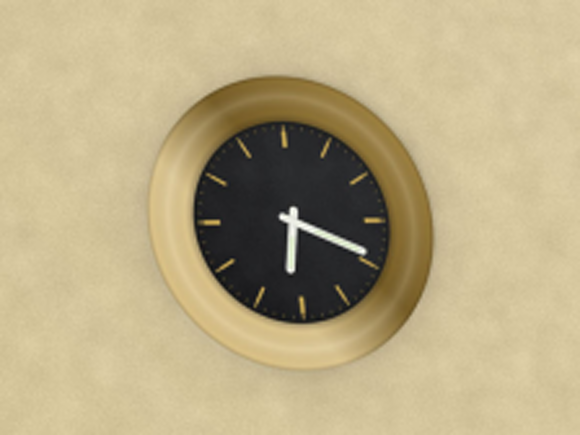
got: h=6 m=19
